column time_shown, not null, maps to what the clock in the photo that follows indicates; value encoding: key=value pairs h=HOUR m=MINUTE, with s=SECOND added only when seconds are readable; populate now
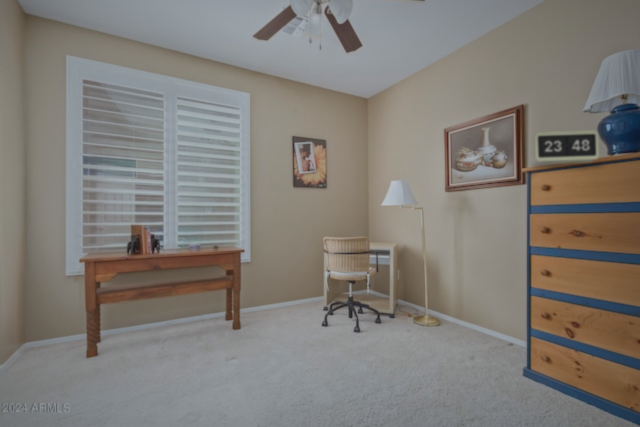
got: h=23 m=48
